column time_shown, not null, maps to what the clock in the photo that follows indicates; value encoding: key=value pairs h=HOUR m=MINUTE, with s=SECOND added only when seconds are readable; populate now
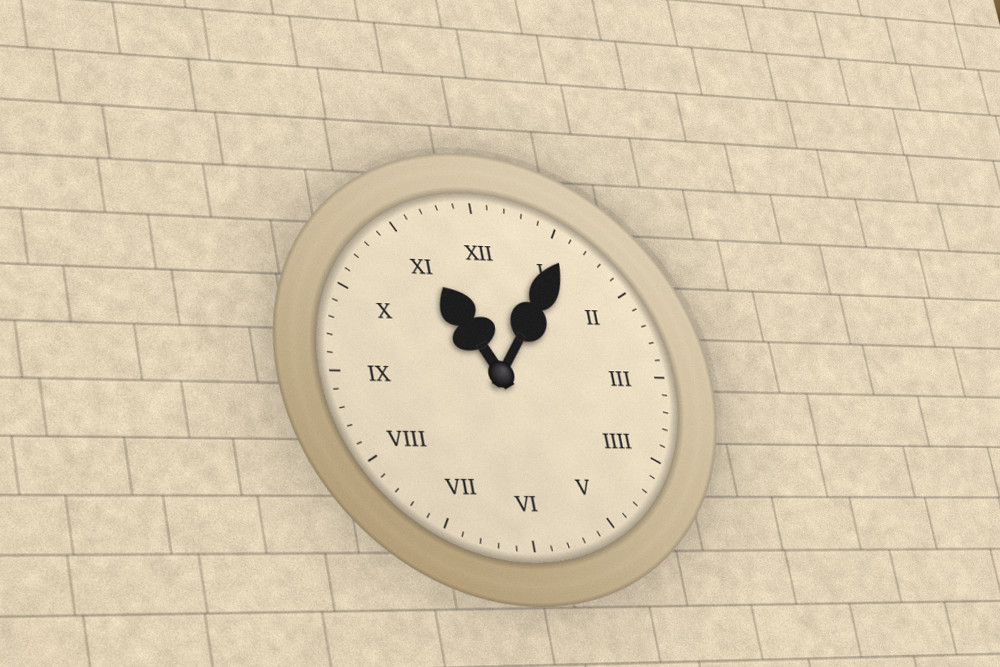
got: h=11 m=6
